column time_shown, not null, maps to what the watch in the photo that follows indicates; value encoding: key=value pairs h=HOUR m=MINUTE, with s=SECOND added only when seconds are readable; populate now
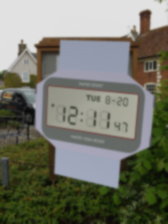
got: h=12 m=11
